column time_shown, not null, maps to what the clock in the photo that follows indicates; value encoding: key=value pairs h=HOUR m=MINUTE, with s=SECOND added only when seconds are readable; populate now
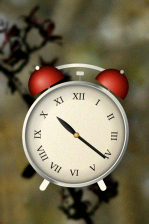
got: h=10 m=21
